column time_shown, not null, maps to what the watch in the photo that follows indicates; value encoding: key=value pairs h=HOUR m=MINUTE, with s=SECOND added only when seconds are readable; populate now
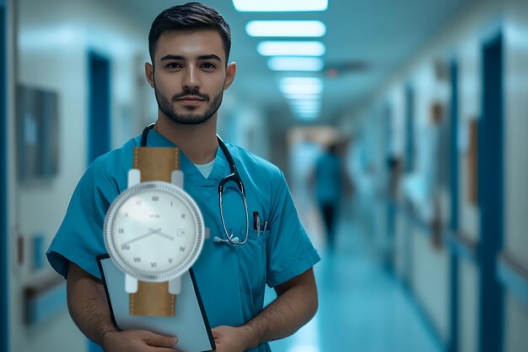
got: h=3 m=41
